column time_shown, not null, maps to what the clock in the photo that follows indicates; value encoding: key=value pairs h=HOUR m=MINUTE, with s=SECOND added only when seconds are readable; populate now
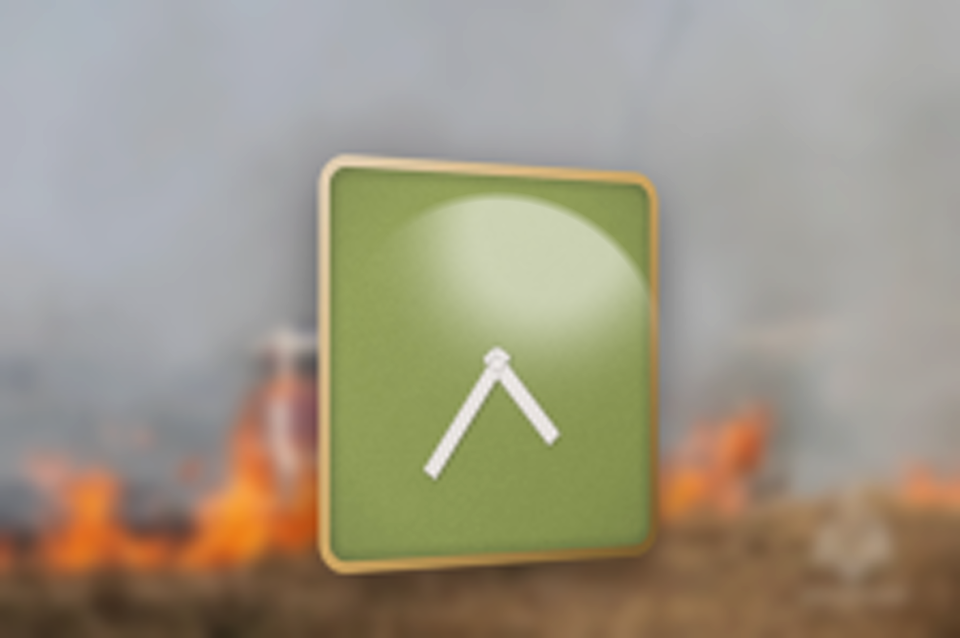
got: h=4 m=36
